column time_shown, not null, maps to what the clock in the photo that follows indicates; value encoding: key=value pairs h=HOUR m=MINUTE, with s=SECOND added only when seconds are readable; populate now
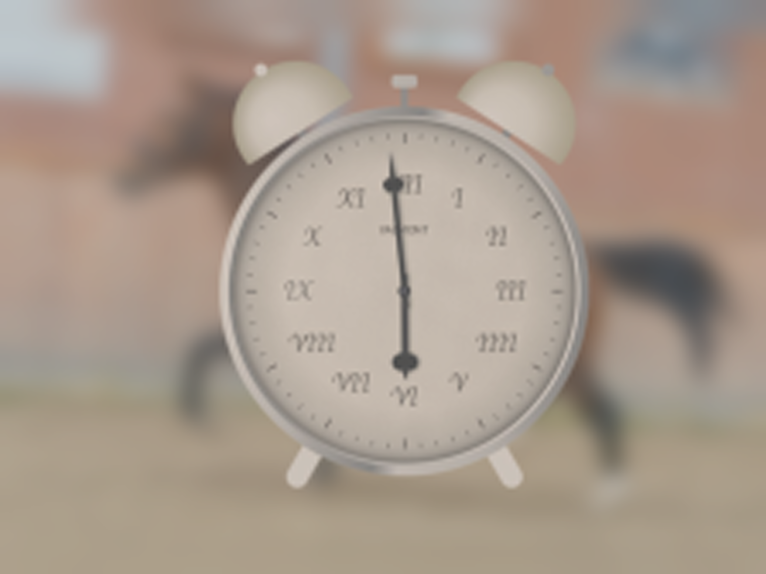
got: h=5 m=59
